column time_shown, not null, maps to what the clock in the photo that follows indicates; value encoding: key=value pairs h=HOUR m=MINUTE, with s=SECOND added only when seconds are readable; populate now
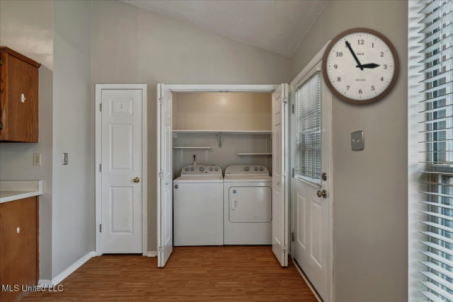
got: h=2 m=55
